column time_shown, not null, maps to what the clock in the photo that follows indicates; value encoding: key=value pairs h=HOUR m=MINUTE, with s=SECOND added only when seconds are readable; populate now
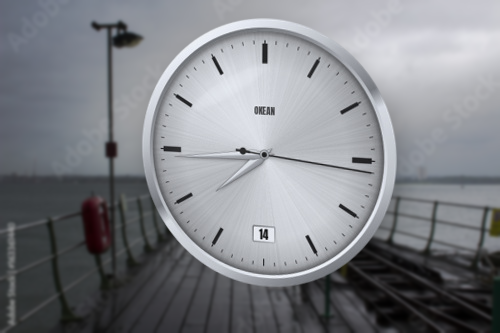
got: h=7 m=44 s=16
